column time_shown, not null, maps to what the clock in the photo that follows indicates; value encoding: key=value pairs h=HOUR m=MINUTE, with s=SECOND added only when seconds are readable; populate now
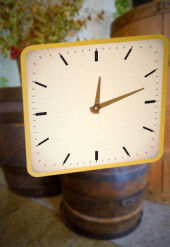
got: h=12 m=12
